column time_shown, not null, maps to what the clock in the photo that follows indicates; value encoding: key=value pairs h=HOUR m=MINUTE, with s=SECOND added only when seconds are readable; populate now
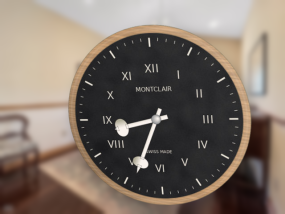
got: h=8 m=34
